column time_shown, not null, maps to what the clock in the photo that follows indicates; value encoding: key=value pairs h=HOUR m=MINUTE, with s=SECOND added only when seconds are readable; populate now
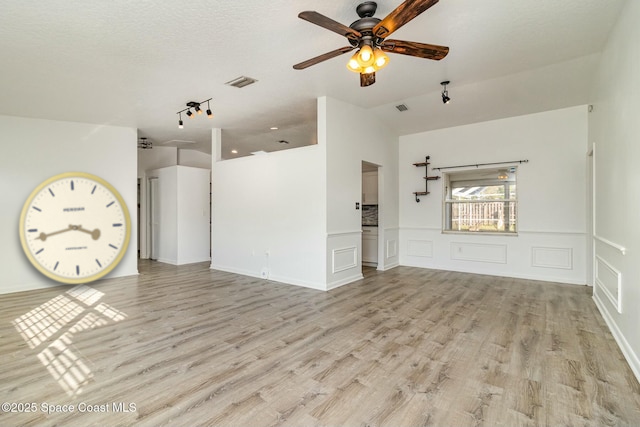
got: h=3 m=43
